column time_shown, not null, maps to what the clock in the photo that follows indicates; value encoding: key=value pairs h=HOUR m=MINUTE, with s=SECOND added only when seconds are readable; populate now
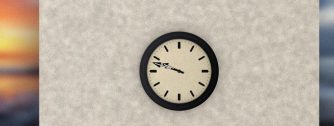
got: h=9 m=48
